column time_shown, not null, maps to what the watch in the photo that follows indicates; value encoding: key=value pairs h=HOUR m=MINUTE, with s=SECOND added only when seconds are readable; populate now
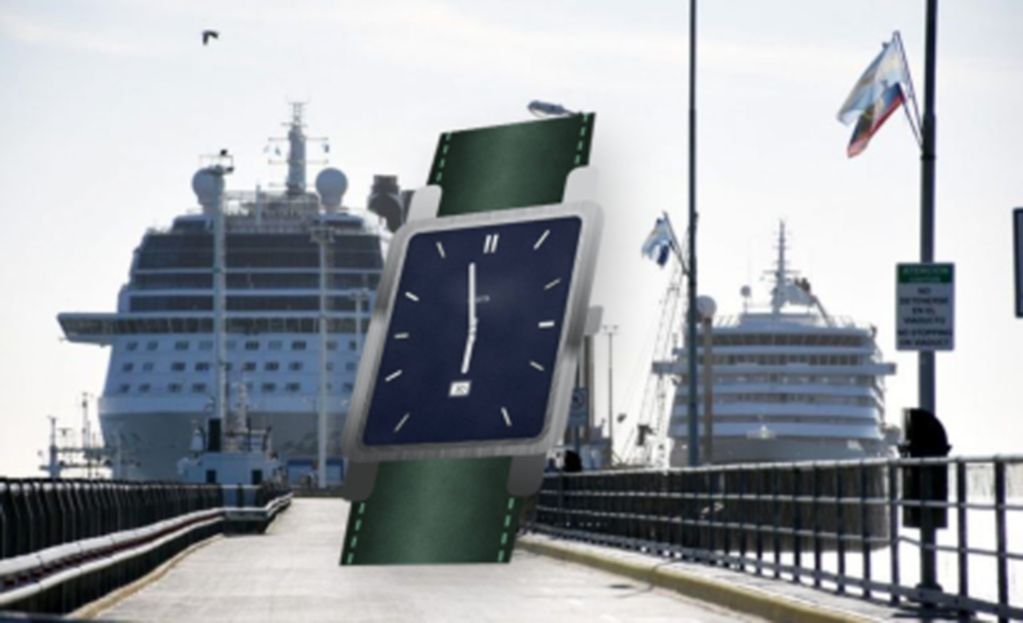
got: h=5 m=58
